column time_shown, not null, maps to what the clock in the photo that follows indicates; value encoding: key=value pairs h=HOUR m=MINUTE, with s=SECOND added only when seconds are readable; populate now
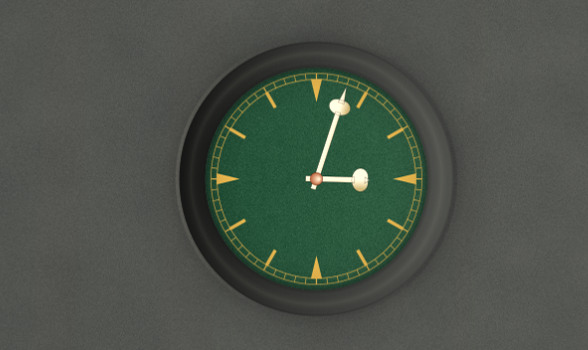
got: h=3 m=3
